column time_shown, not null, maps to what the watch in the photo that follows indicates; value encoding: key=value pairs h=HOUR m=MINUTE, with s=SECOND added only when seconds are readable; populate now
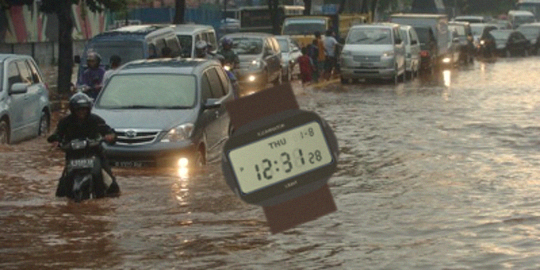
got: h=12 m=31 s=28
